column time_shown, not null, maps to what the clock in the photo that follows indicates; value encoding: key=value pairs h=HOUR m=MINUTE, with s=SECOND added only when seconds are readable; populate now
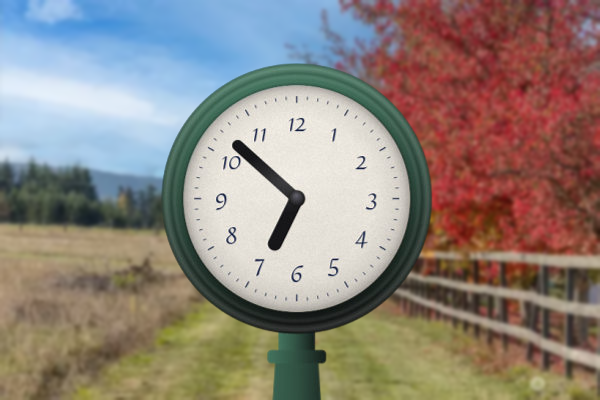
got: h=6 m=52
